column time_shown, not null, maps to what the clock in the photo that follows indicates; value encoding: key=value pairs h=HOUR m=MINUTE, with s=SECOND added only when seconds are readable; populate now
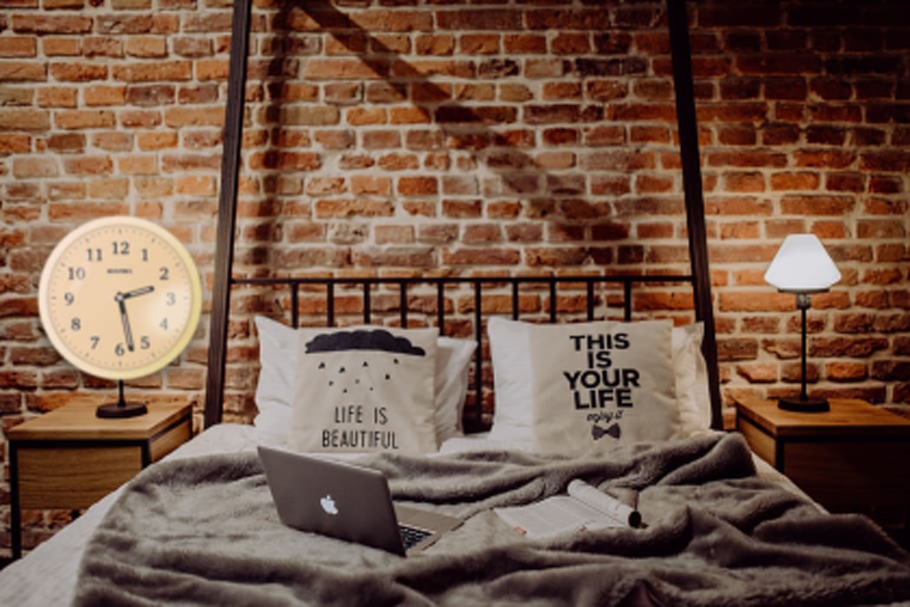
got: h=2 m=28
